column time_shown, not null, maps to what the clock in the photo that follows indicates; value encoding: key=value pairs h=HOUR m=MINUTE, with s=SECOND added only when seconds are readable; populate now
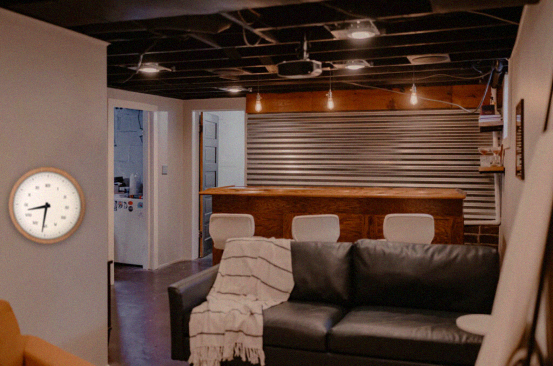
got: h=8 m=31
